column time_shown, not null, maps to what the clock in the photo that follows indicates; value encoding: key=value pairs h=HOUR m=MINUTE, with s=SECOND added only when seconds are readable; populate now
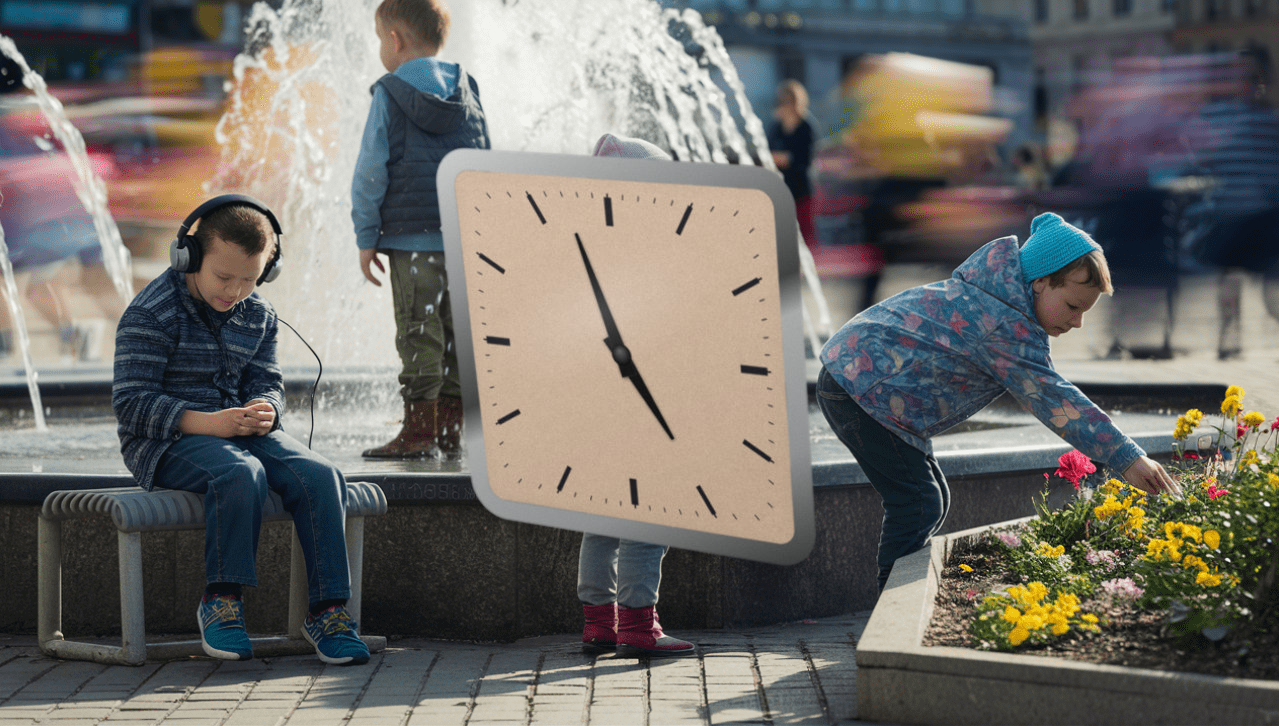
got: h=4 m=57
